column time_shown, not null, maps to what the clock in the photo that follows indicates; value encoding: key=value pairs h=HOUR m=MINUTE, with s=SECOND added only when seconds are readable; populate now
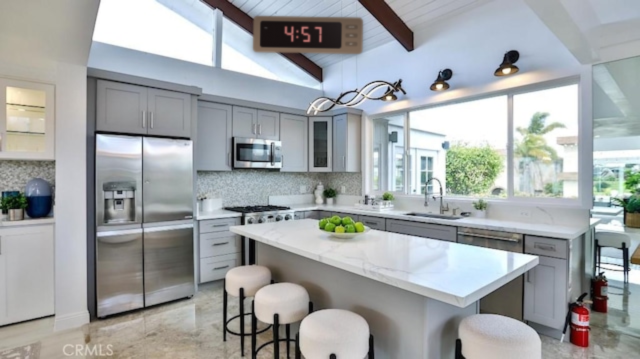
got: h=4 m=57
